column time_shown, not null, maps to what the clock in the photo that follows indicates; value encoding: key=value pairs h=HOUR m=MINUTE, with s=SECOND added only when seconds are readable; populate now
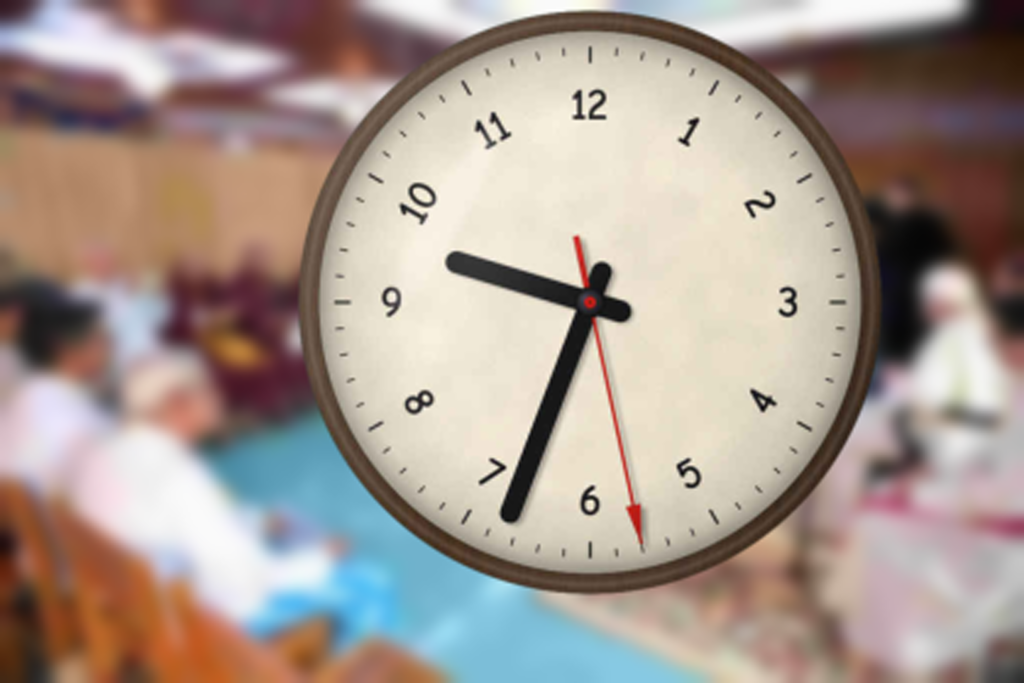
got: h=9 m=33 s=28
